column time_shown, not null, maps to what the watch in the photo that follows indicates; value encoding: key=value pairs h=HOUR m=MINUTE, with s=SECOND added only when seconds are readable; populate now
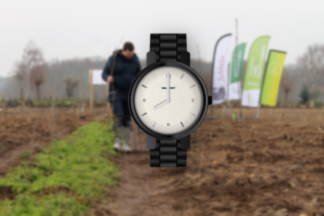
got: h=8 m=0
